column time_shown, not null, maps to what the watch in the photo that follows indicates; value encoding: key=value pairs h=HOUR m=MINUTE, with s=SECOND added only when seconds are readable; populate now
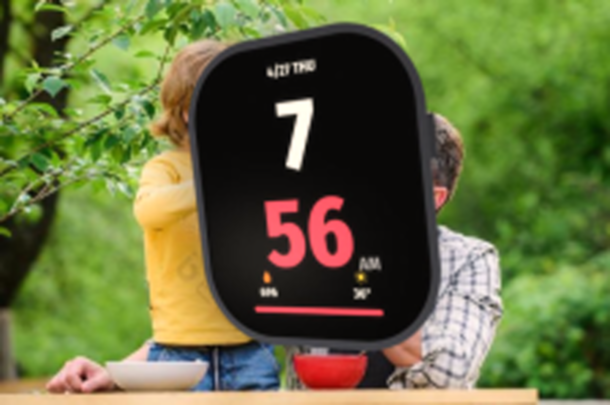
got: h=7 m=56
